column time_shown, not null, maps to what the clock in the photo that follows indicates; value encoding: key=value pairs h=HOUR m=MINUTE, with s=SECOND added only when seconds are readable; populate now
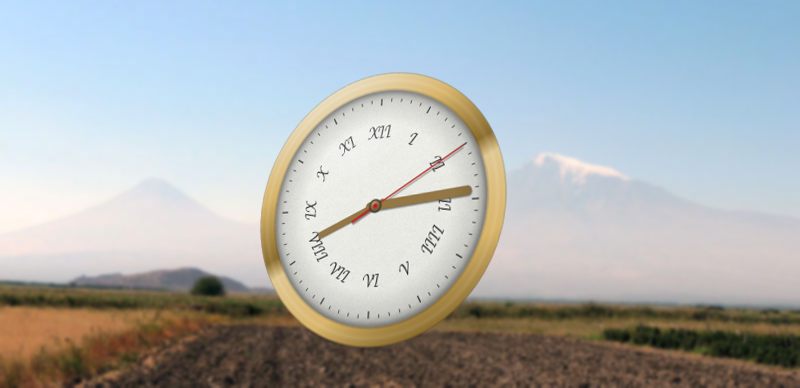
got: h=8 m=14 s=10
